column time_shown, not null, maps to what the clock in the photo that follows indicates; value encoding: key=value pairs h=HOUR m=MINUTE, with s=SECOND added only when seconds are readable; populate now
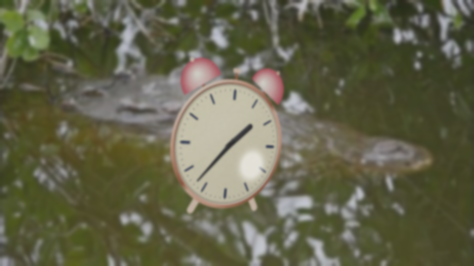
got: h=1 m=37
